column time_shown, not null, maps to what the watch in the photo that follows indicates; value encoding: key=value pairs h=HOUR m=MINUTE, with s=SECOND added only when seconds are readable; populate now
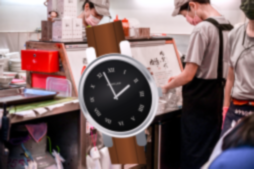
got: h=1 m=57
